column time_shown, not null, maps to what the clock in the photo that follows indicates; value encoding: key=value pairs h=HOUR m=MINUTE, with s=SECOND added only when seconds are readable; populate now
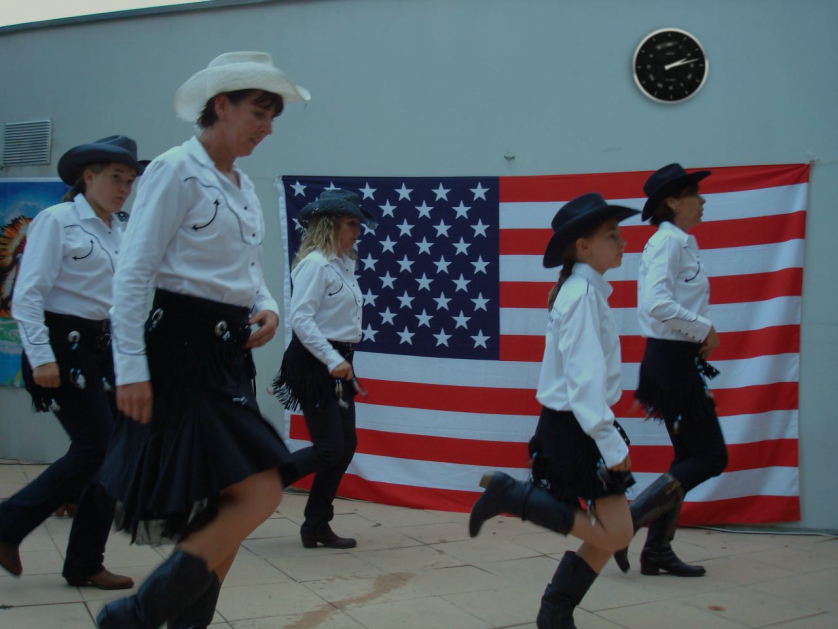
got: h=2 m=13
